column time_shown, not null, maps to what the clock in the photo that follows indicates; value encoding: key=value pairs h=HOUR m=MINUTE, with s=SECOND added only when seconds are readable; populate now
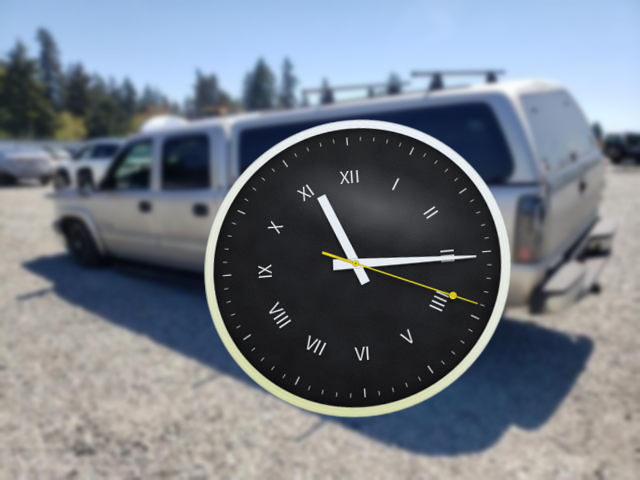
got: h=11 m=15 s=19
